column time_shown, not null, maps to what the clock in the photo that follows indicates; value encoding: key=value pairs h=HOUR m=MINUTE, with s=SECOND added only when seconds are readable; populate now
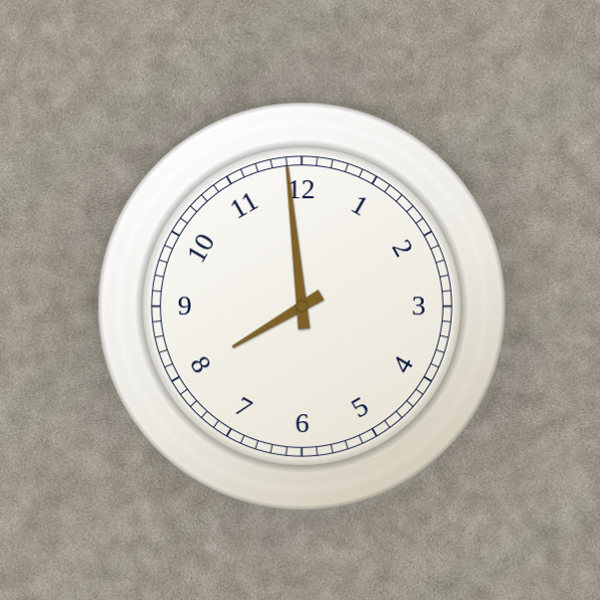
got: h=7 m=59
